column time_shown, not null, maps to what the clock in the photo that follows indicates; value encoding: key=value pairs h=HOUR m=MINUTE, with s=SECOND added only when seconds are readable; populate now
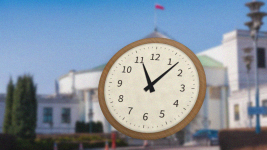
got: h=11 m=7
